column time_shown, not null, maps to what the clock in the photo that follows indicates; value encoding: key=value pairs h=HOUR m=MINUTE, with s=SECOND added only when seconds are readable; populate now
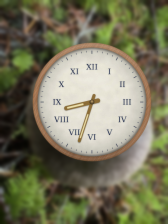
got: h=8 m=33
